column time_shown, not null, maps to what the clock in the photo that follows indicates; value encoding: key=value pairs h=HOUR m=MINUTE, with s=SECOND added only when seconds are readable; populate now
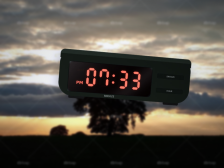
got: h=7 m=33
